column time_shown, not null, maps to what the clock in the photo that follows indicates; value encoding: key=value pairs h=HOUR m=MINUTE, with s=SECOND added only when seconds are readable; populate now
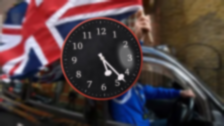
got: h=5 m=23
